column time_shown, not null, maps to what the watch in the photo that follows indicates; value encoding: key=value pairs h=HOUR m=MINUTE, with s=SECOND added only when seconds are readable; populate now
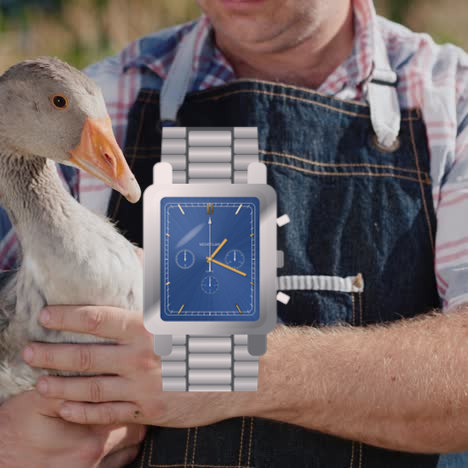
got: h=1 m=19
